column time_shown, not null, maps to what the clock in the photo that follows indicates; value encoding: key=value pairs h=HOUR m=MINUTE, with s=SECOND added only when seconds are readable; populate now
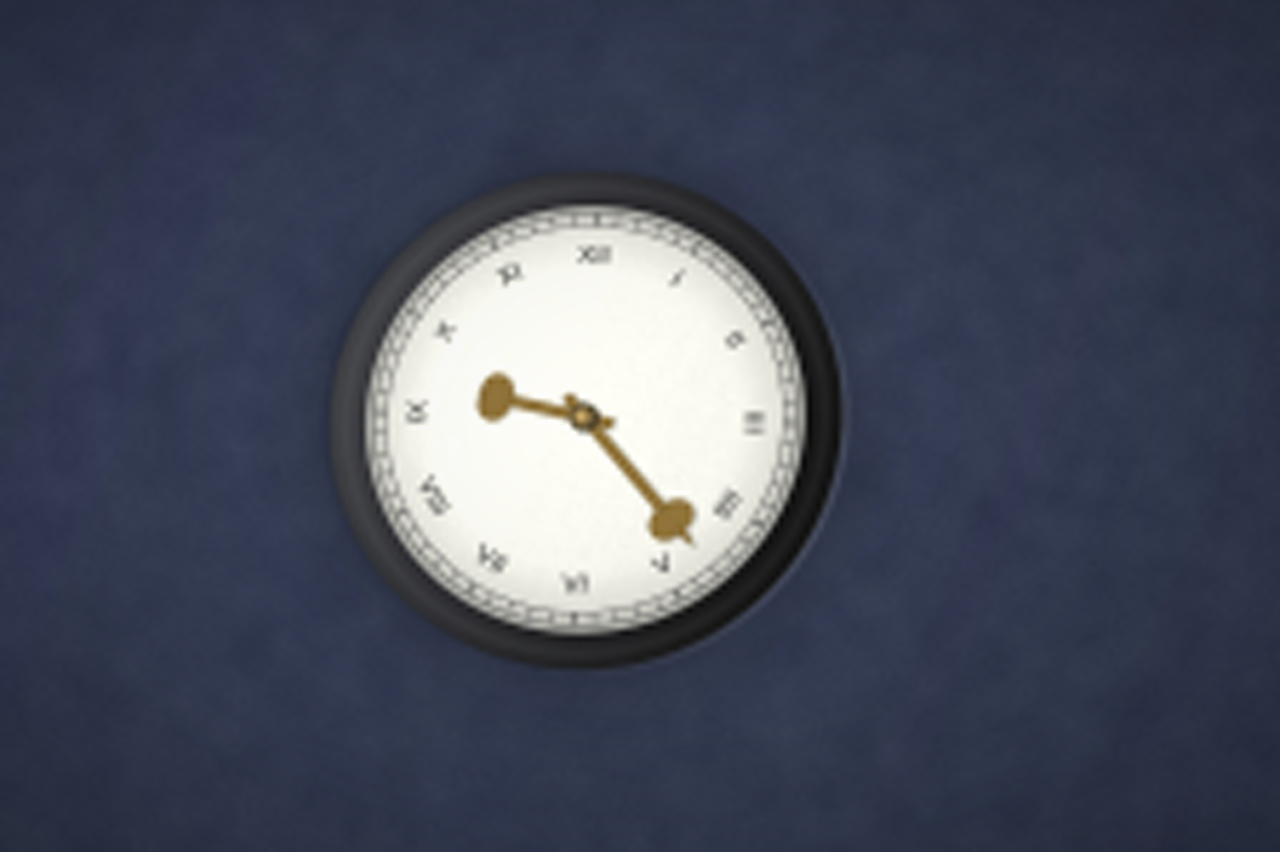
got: h=9 m=23
